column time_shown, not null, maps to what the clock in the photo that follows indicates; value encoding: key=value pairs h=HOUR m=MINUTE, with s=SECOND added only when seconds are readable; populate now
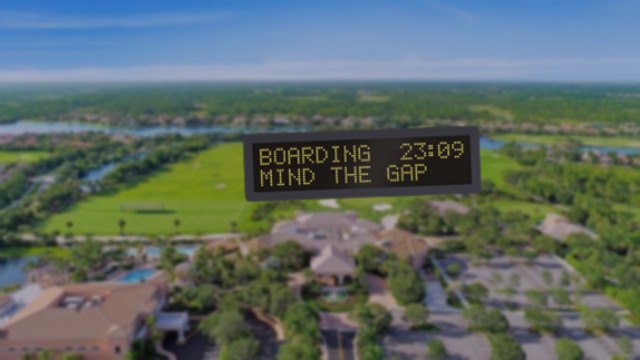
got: h=23 m=9
